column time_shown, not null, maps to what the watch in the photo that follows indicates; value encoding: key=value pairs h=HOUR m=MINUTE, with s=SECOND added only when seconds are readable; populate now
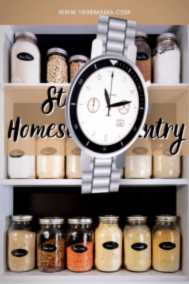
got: h=11 m=13
